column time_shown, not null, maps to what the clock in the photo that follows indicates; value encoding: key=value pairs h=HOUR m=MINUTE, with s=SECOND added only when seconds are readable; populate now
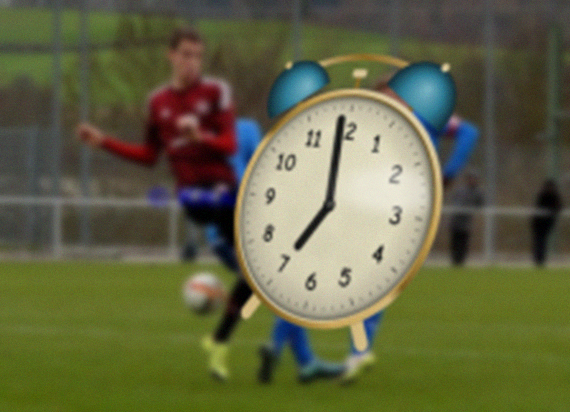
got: h=6 m=59
